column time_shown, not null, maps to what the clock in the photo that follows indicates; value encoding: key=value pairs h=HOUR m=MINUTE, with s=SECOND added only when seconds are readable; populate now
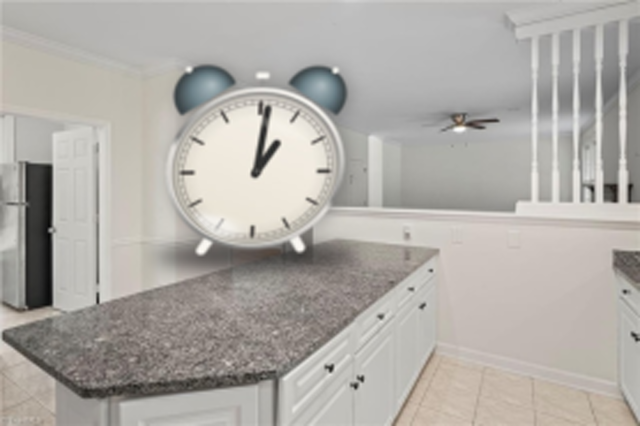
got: h=1 m=1
